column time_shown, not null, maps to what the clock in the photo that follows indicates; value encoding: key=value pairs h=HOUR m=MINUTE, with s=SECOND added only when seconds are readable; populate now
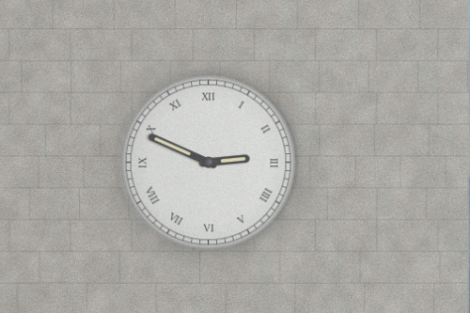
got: h=2 m=49
